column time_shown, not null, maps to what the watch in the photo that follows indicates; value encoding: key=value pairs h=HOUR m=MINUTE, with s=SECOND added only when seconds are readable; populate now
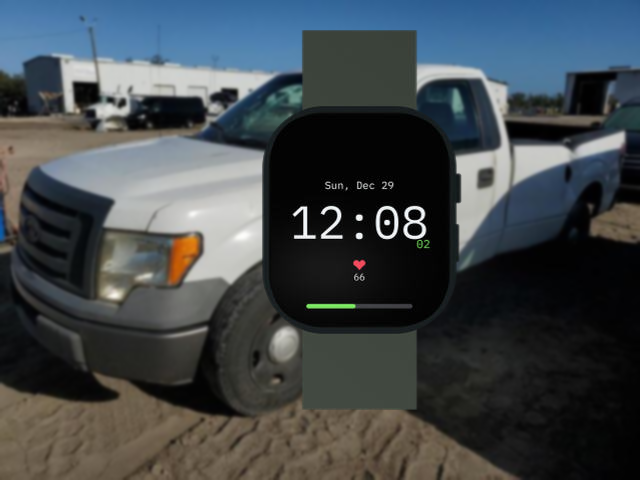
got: h=12 m=8 s=2
